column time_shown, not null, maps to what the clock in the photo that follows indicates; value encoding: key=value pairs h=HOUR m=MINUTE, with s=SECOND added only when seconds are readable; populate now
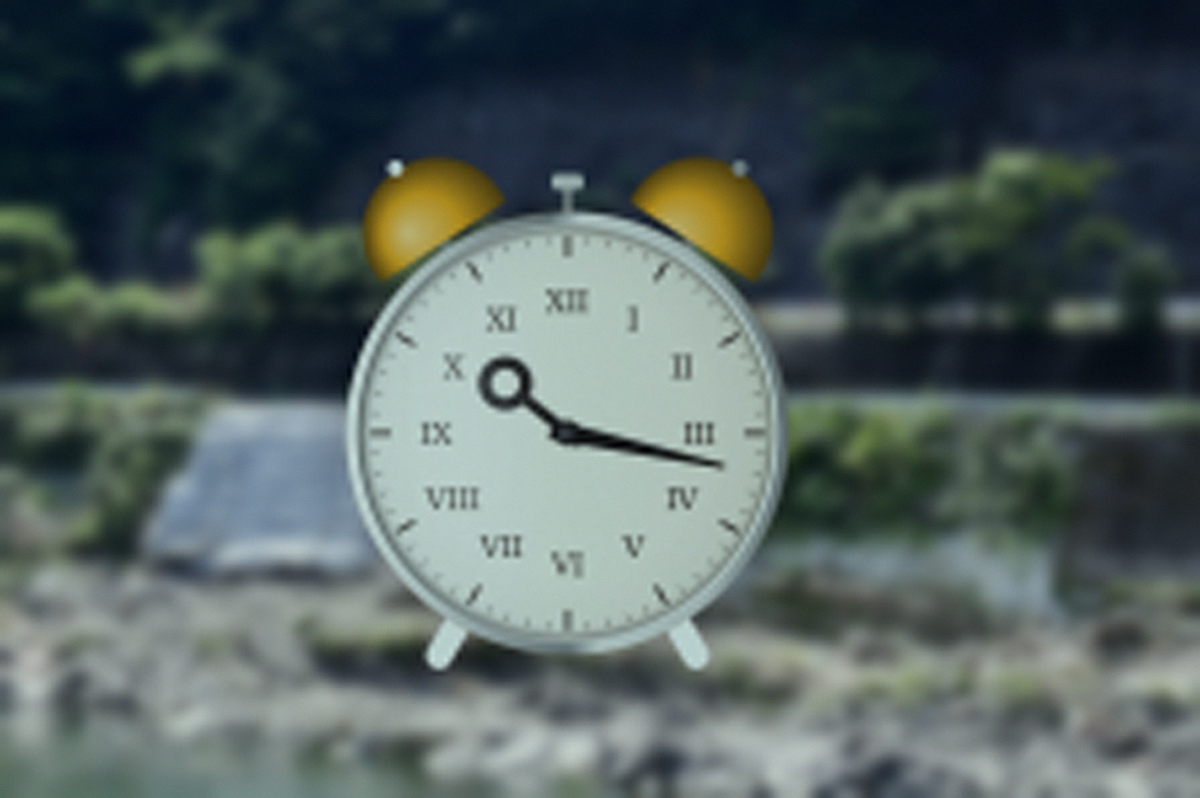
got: h=10 m=17
